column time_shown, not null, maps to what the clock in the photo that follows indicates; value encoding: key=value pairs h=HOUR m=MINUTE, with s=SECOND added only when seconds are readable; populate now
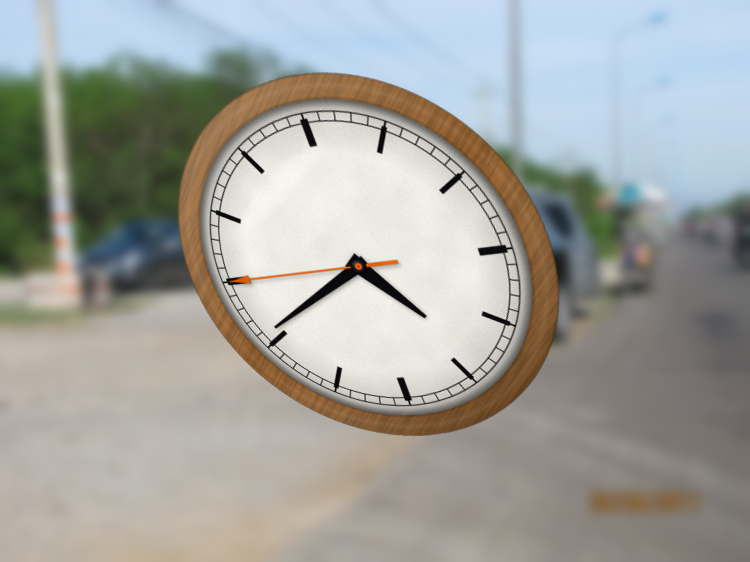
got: h=4 m=40 s=45
